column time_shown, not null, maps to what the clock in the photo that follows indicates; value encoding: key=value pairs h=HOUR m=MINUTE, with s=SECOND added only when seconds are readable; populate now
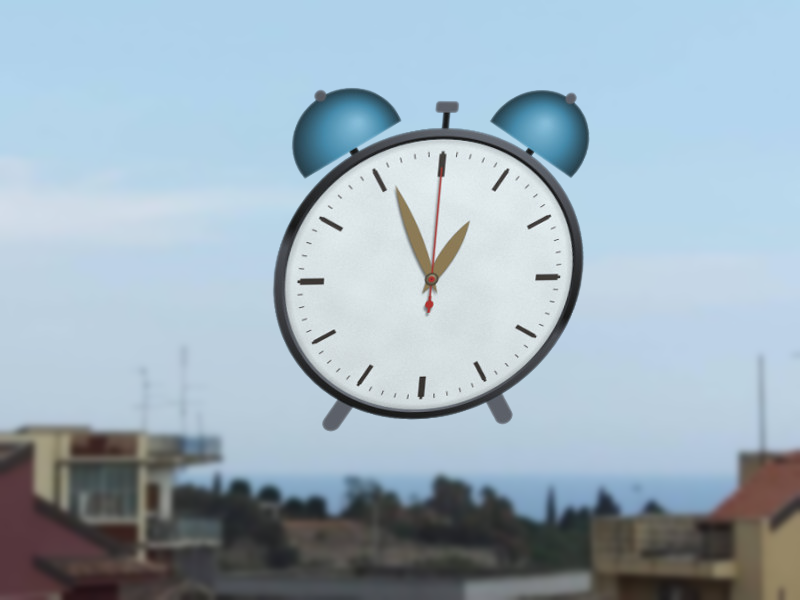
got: h=12 m=56 s=0
